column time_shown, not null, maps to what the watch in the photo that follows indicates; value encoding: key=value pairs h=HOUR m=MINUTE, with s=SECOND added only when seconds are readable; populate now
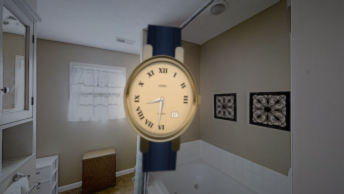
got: h=8 m=31
